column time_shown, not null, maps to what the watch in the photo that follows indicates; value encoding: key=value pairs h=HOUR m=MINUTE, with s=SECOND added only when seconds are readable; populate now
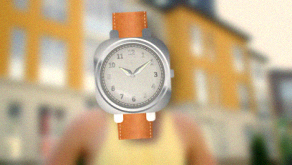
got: h=10 m=9
